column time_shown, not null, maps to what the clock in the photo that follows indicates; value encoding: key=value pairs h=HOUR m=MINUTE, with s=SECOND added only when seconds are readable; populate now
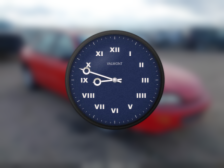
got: h=8 m=48
